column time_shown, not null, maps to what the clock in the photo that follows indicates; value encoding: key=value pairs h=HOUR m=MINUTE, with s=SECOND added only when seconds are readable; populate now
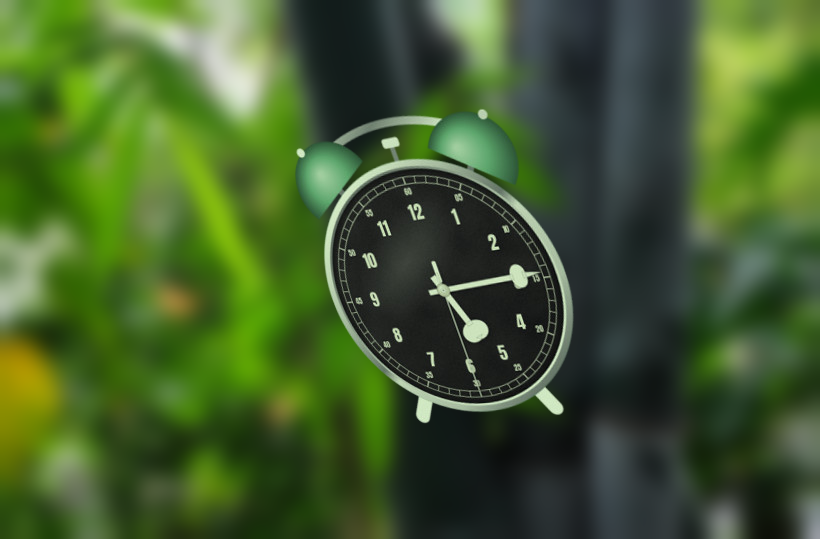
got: h=5 m=14 s=30
